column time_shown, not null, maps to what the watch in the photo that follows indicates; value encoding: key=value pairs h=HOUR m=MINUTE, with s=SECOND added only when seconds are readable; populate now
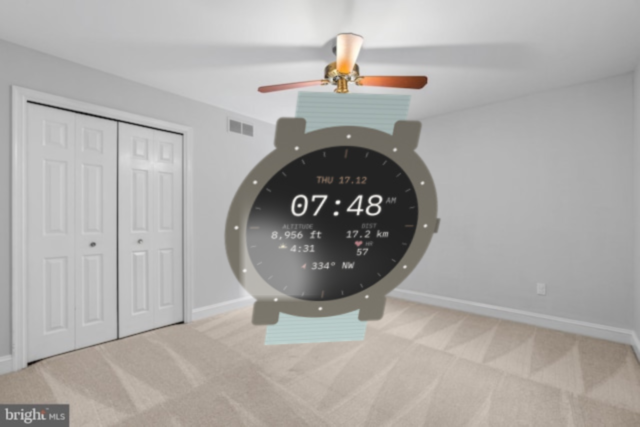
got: h=7 m=48
